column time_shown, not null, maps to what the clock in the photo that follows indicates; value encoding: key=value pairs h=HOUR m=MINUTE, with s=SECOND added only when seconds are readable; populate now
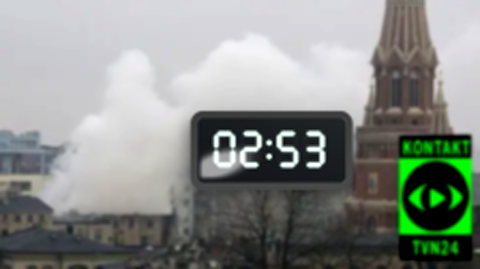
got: h=2 m=53
